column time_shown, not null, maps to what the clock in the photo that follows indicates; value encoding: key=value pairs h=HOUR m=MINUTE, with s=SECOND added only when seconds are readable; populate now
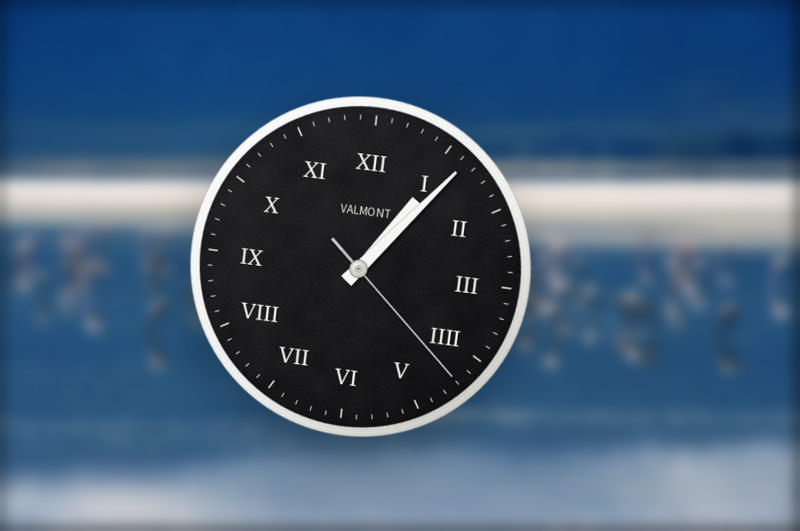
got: h=1 m=6 s=22
